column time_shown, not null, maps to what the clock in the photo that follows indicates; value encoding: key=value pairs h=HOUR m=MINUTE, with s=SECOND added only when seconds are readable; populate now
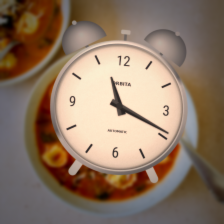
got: h=11 m=19
